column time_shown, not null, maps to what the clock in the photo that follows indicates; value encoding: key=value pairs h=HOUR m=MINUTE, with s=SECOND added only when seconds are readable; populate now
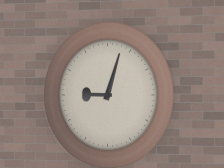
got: h=9 m=3
